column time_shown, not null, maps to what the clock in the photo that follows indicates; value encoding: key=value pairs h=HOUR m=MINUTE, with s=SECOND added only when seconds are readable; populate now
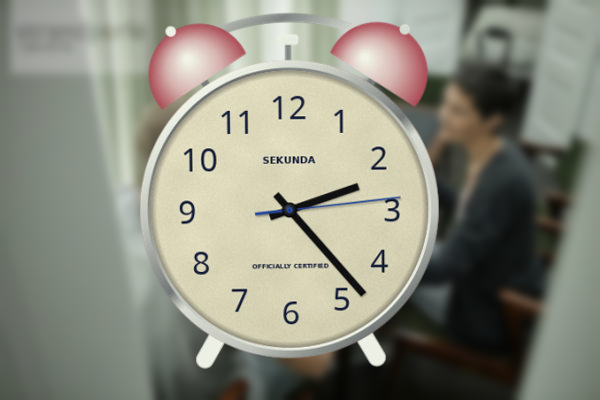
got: h=2 m=23 s=14
